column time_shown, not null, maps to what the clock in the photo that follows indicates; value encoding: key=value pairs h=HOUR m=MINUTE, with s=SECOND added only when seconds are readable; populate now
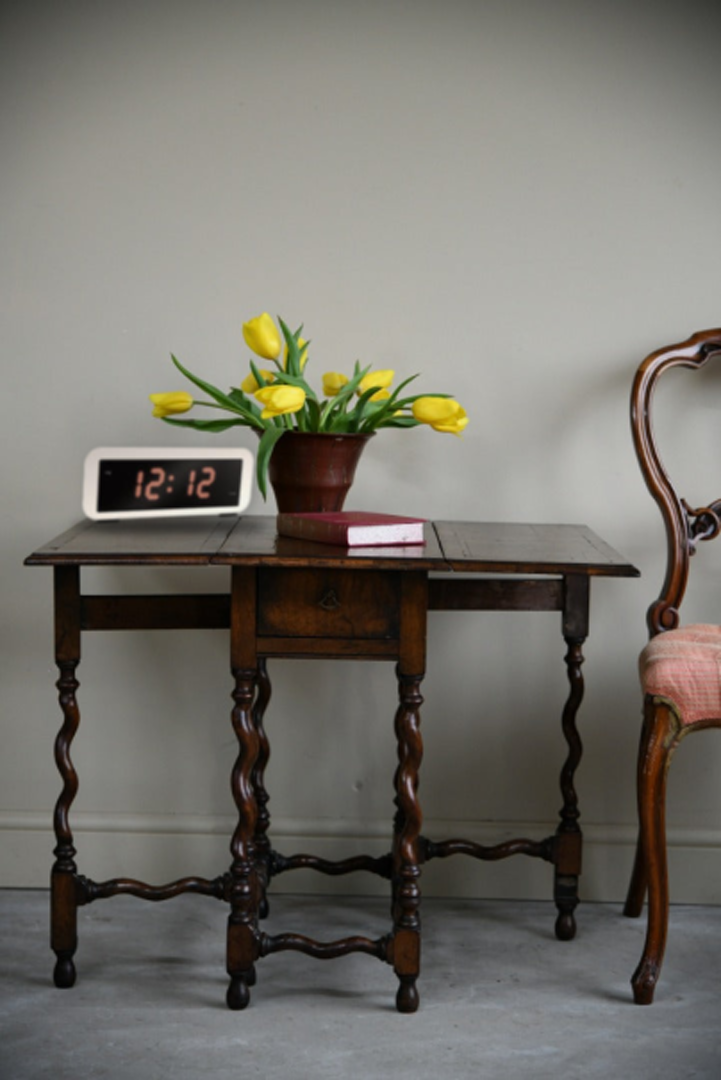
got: h=12 m=12
